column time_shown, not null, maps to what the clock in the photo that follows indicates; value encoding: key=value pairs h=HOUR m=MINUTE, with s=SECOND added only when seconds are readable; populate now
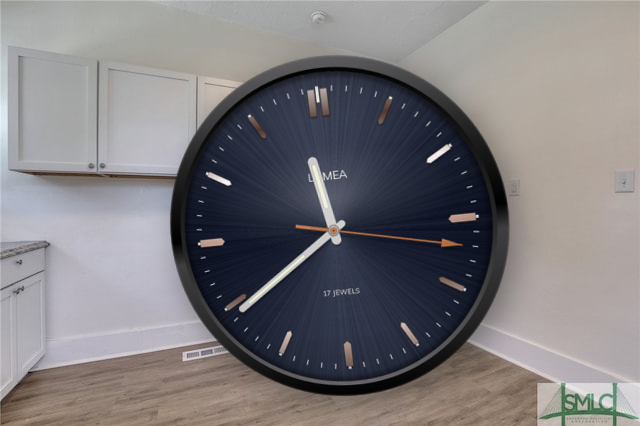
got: h=11 m=39 s=17
